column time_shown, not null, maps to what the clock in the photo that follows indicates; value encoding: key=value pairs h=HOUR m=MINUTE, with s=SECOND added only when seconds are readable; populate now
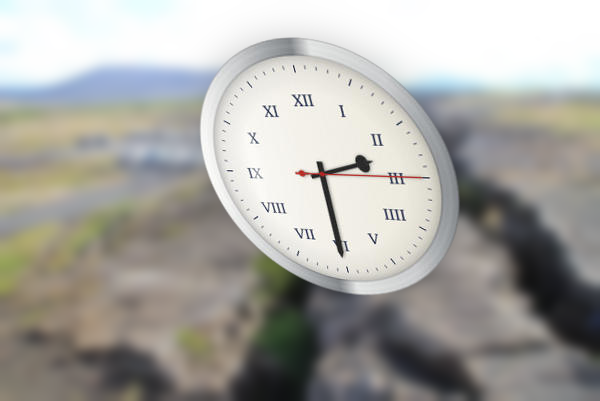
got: h=2 m=30 s=15
